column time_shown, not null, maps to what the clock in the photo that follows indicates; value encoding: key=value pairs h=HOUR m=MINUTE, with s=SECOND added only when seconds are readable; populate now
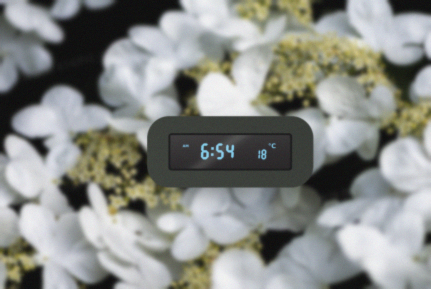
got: h=6 m=54
